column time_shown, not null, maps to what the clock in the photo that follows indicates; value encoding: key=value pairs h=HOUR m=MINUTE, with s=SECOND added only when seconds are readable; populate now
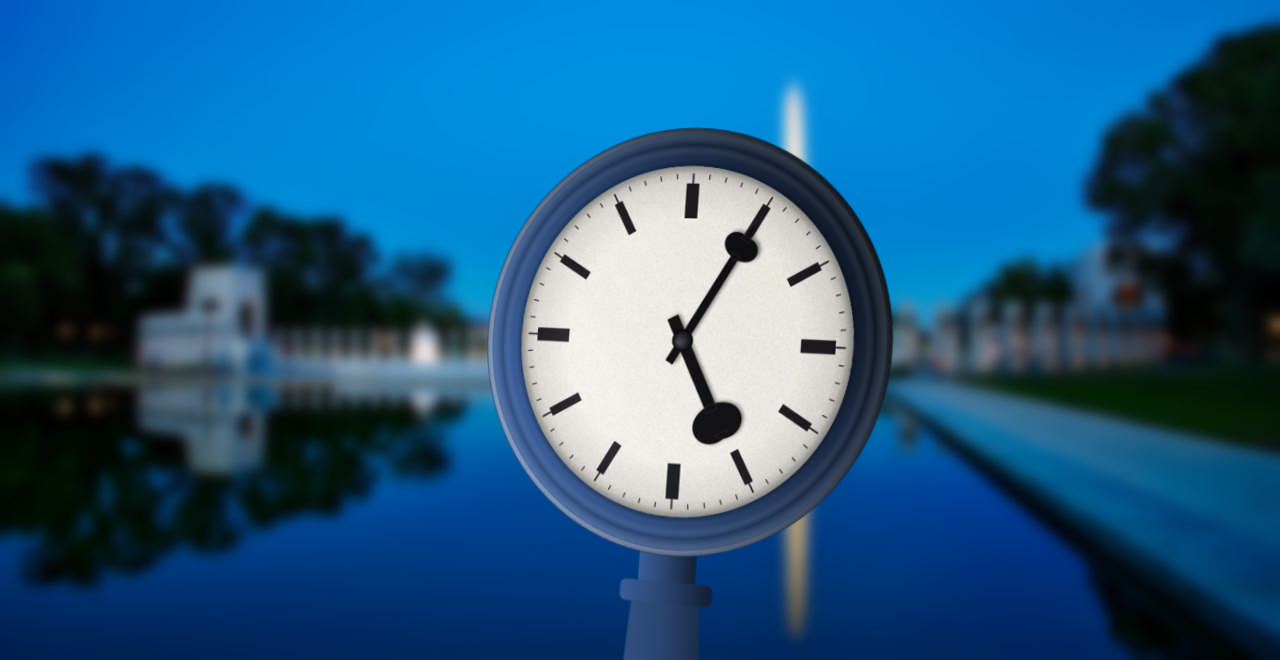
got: h=5 m=5
